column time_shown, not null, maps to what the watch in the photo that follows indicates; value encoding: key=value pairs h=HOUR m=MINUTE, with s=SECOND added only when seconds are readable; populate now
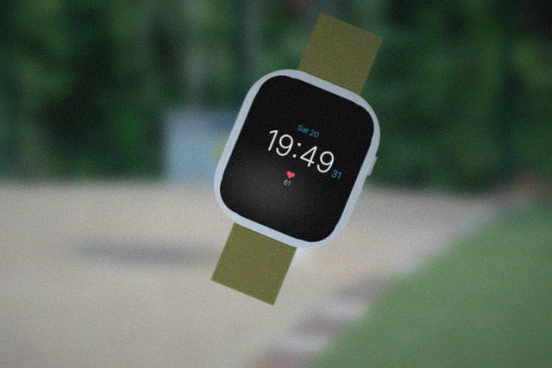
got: h=19 m=49 s=31
